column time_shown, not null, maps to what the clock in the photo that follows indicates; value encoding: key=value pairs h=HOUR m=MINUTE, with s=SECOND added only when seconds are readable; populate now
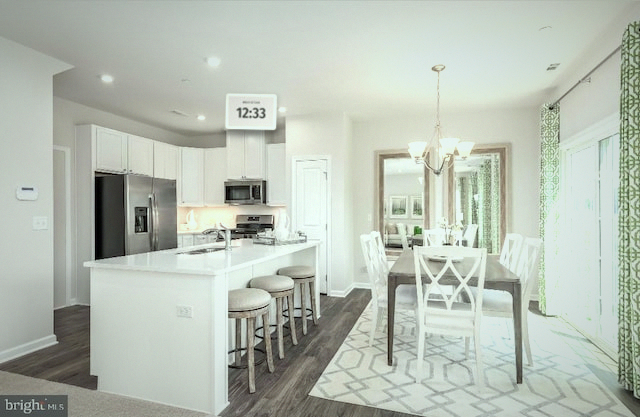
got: h=12 m=33
